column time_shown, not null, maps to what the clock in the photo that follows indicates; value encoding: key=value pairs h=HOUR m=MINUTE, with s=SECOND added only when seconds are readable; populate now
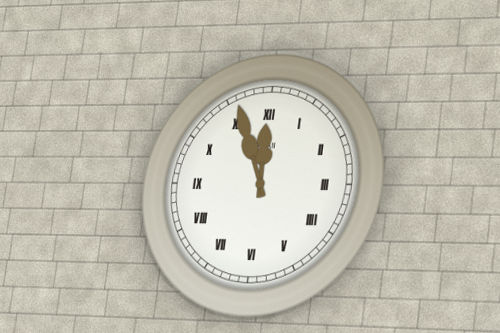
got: h=11 m=56
